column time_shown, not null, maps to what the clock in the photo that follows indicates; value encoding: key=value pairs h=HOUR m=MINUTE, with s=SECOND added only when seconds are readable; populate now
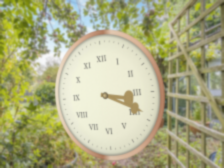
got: h=3 m=19
